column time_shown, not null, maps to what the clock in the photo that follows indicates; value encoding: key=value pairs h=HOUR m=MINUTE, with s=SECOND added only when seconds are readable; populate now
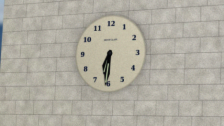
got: h=6 m=31
